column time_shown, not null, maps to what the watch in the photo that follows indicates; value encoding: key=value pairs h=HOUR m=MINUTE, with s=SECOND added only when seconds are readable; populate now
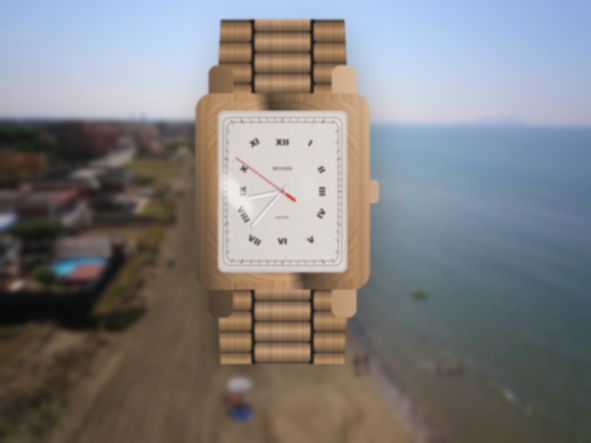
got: h=8 m=36 s=51
